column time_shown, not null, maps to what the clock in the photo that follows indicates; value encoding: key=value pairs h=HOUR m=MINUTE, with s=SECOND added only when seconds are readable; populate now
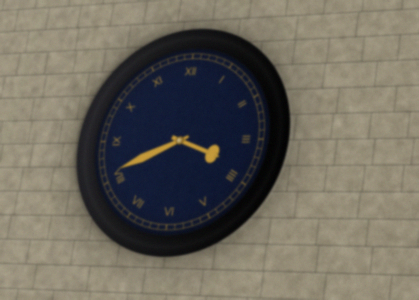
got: h=3 m=41
